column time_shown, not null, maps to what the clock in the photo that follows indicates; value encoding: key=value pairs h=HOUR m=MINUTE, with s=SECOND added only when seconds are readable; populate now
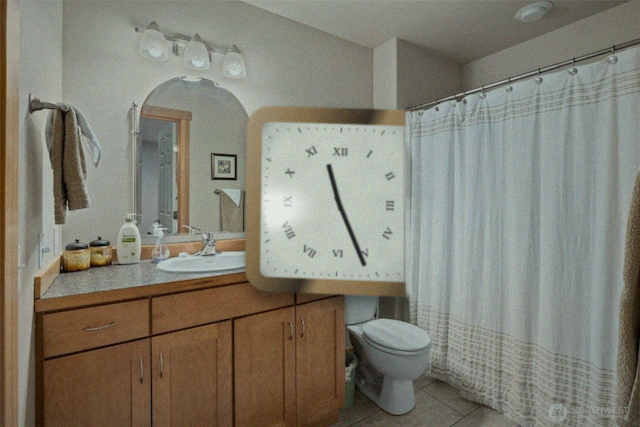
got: h=11 m=26
